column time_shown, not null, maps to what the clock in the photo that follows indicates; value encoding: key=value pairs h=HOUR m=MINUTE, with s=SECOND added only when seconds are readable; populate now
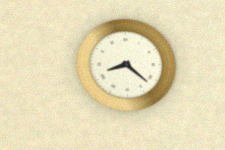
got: h=8 m=22
